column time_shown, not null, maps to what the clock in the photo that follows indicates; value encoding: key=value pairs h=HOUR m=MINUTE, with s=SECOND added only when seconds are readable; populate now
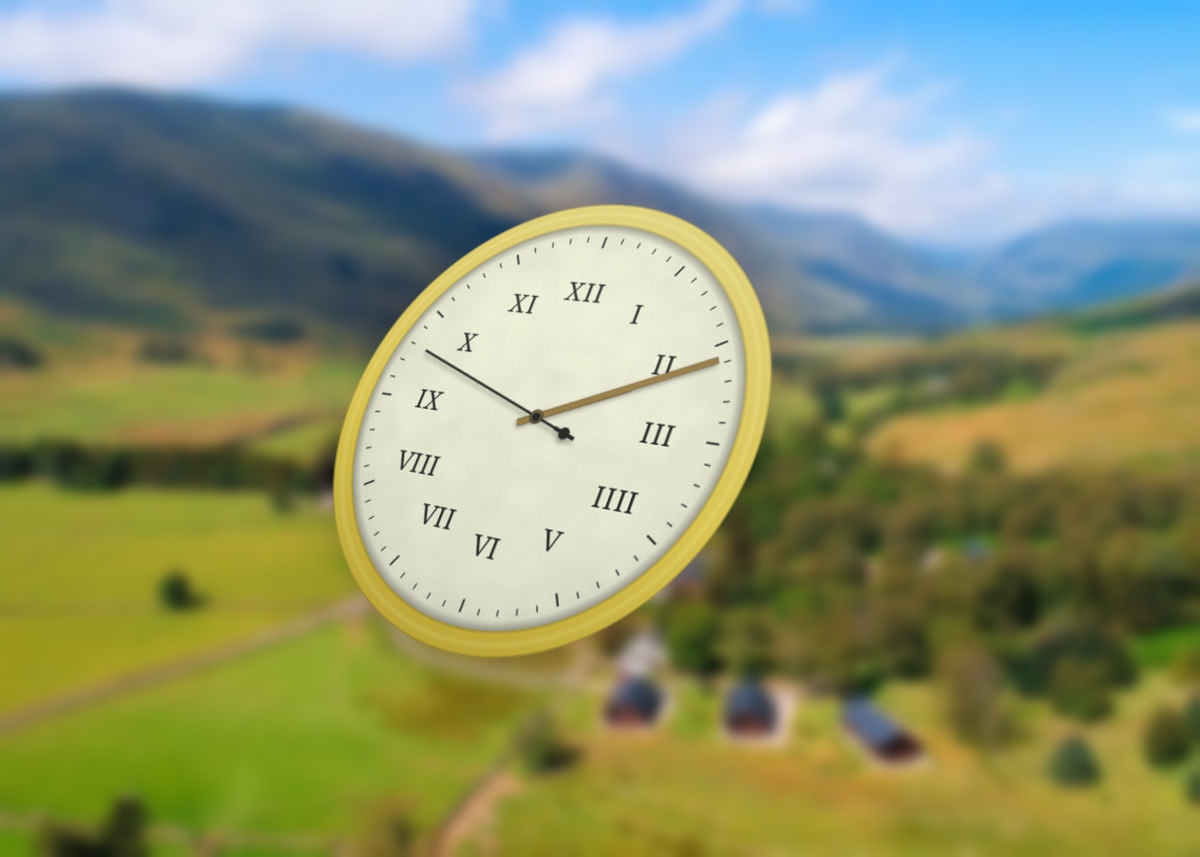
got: h=2 m=10 s=48
